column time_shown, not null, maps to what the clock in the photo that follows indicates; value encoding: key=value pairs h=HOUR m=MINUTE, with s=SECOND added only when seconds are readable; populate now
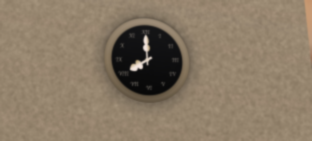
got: h=8 m=0
